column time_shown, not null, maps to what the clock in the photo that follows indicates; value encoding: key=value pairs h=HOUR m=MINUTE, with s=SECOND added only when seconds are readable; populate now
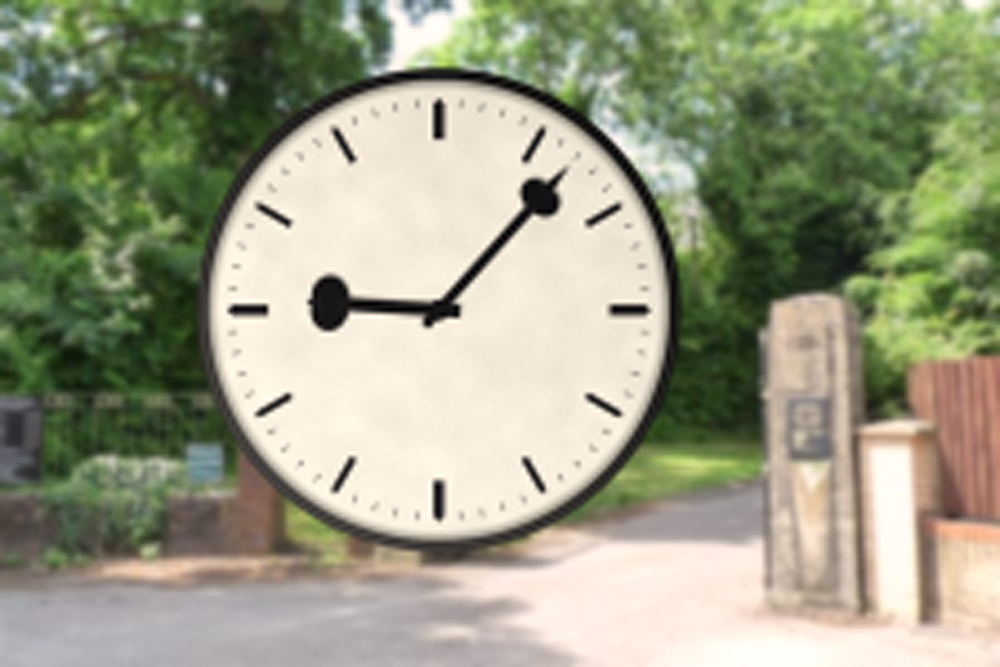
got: h=9 m=7
